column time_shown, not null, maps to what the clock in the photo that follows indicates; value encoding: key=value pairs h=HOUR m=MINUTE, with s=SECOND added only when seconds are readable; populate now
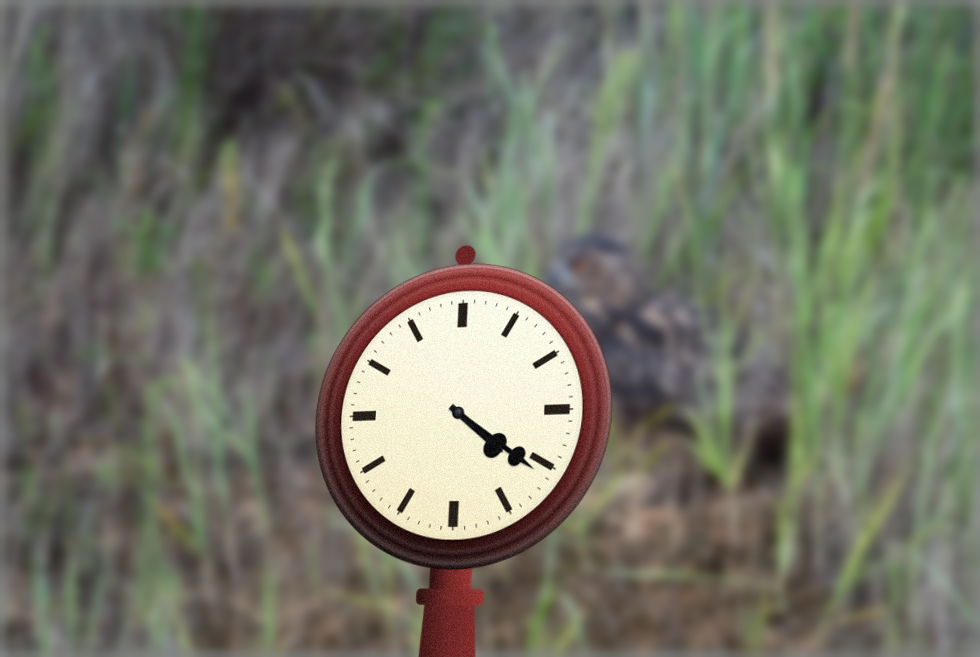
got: h=4 m=21
